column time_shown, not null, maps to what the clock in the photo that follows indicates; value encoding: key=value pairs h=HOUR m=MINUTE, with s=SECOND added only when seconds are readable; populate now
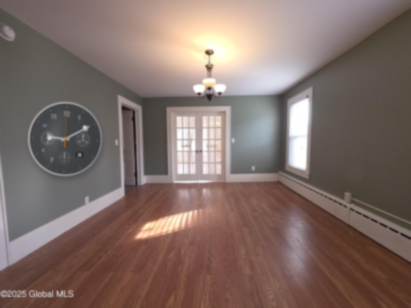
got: h=9 m=10
